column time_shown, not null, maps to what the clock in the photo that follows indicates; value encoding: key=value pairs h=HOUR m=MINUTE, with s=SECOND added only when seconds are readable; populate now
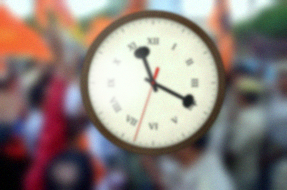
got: h=11 m=19 s=33
